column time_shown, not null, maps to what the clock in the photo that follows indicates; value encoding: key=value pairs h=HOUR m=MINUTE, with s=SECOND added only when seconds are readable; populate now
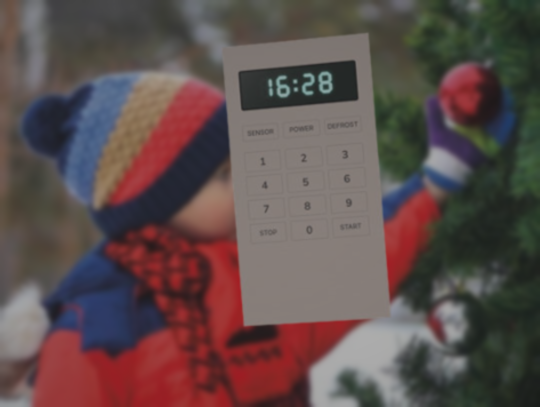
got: h=16 m=28
